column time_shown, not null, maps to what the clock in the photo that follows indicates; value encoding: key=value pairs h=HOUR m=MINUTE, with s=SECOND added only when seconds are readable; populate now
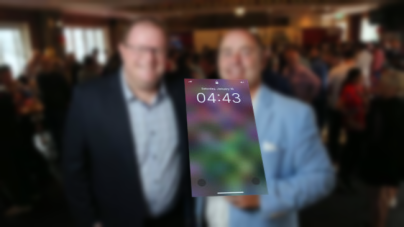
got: h=4 m=43
